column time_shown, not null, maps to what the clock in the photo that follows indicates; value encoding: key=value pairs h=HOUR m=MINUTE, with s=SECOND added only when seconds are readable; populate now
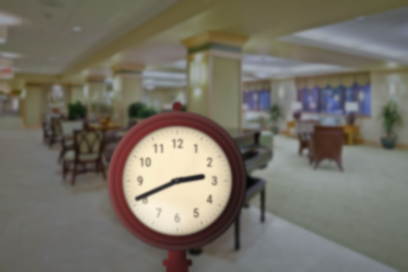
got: h=2 m=41
